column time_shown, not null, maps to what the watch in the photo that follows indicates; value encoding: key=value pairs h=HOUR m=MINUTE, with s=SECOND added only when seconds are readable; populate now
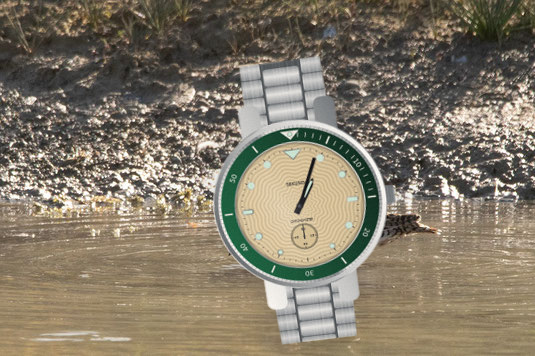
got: h=1 m=4
